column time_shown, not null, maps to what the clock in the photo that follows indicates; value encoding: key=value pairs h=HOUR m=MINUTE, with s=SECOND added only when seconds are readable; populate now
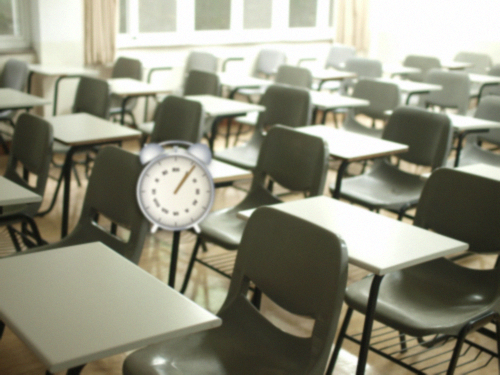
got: h=1 m=6
